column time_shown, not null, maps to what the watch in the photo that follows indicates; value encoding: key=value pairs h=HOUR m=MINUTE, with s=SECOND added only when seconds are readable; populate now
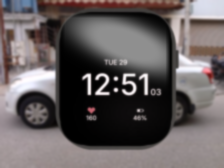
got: h=12 m=51
